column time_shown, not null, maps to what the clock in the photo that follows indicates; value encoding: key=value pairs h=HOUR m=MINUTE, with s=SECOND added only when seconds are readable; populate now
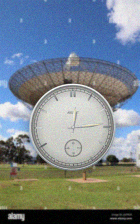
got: h=12 m=14
